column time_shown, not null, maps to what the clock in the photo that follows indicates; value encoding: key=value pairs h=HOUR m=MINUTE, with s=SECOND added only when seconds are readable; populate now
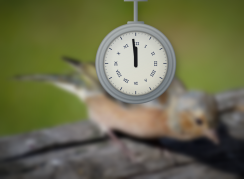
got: h=11 m=59
